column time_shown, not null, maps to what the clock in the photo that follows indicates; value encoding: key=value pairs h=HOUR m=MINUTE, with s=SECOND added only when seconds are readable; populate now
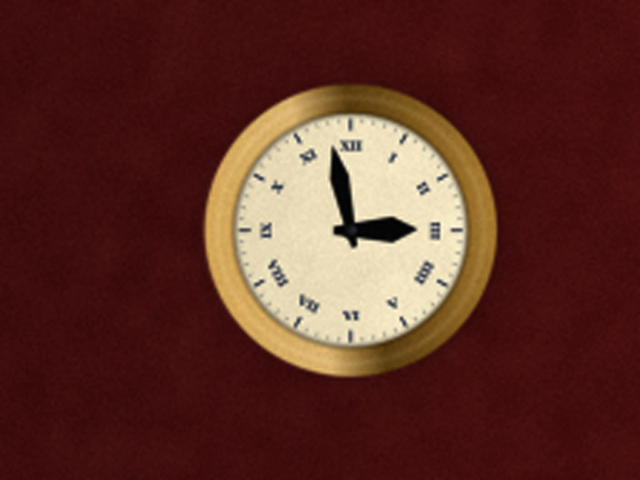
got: h=2 m=58
